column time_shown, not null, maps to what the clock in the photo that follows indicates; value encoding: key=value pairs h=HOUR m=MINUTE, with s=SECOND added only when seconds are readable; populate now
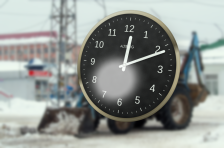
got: h=12 m=11
